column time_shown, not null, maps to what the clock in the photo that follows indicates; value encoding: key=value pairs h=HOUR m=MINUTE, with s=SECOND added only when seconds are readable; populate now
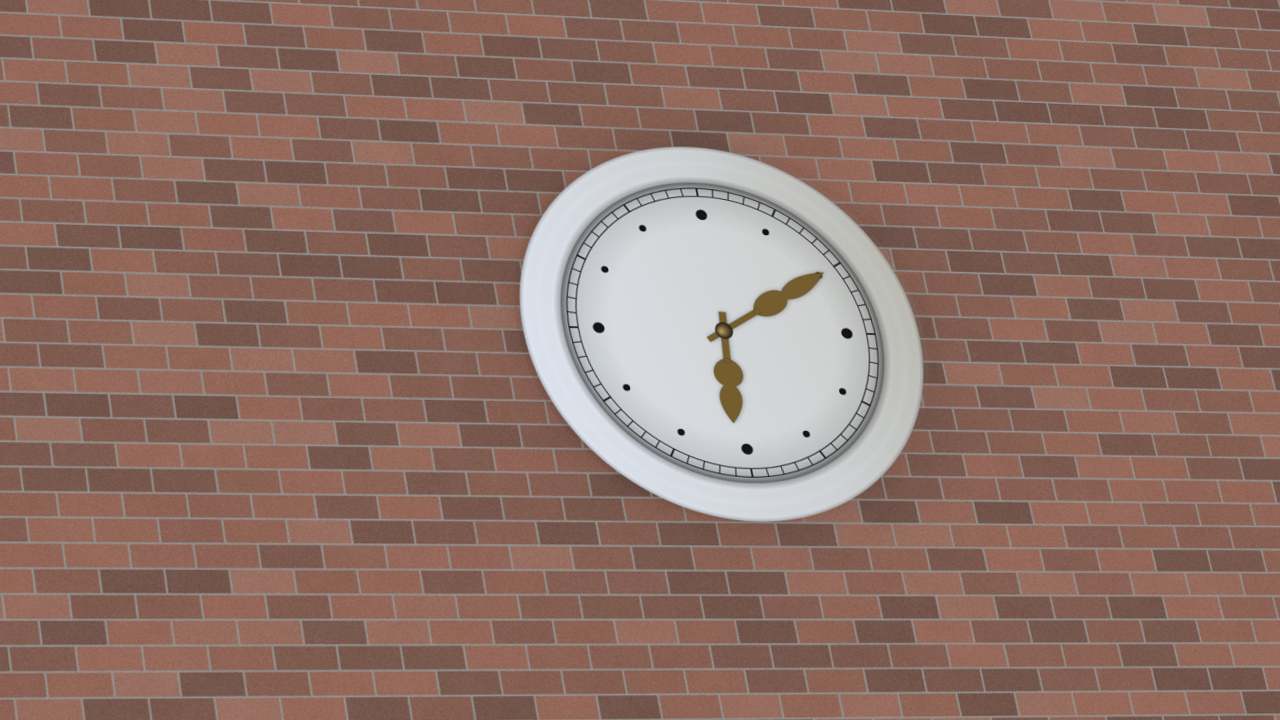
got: h=6 m=10
